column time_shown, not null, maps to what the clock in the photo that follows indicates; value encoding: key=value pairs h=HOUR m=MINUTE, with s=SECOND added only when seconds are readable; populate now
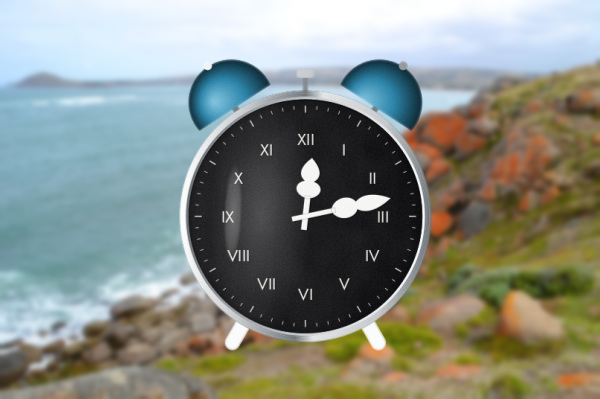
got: h=12 m=13
